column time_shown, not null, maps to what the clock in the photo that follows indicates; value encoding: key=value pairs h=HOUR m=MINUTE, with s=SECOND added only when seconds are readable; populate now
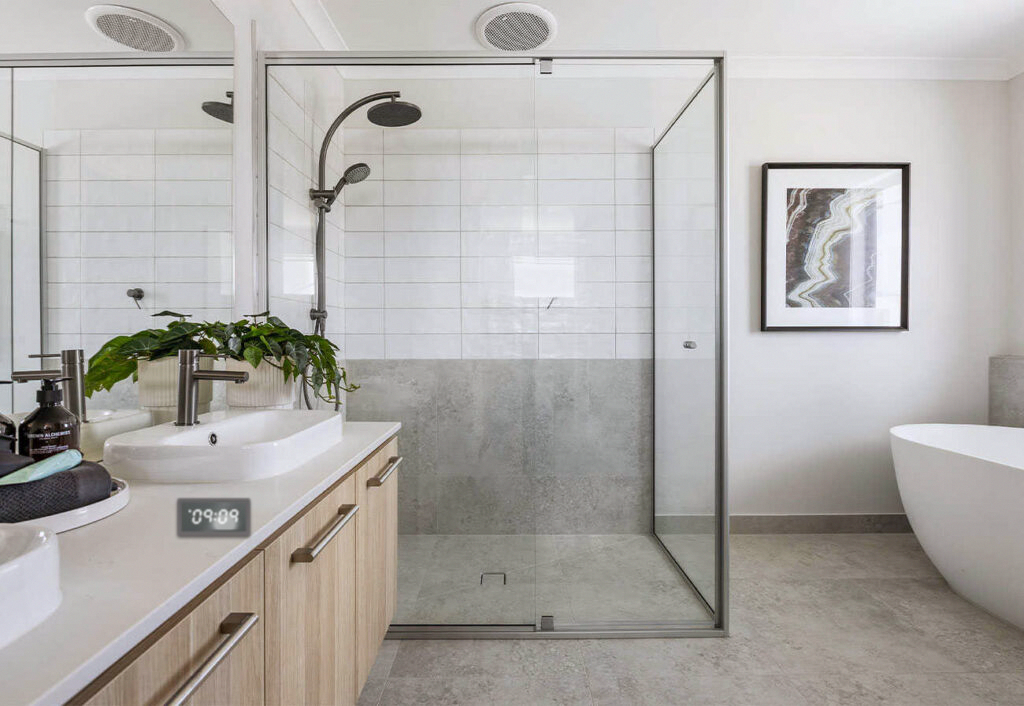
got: h=9 m=9
